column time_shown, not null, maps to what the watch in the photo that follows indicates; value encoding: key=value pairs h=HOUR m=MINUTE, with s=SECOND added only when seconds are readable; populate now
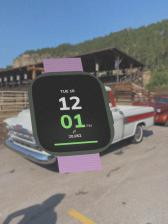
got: h=12 m=1
